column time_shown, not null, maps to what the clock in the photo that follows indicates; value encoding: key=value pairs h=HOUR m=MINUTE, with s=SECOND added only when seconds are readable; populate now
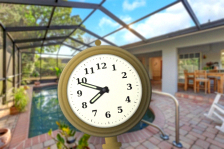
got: h=7 m=49
